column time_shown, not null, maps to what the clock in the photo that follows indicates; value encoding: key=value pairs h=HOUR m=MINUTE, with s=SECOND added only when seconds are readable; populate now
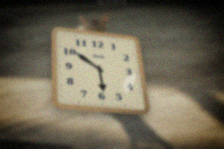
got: h=5 m=51
